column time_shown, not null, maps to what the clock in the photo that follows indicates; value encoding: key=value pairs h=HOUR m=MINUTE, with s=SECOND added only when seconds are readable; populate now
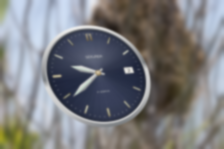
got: h=9 m=39
